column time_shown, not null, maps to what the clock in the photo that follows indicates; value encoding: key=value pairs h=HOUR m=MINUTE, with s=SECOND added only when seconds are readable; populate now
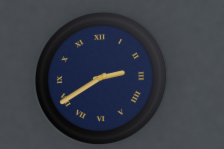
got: h=2 m=40
